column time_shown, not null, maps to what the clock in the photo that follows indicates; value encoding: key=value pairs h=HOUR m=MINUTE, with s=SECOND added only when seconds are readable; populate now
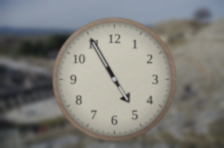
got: h=4 m=55
